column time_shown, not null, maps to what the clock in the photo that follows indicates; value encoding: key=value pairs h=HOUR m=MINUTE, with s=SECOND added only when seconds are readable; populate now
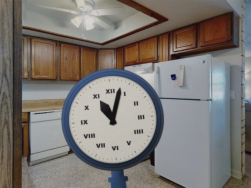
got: h=11 m=3
